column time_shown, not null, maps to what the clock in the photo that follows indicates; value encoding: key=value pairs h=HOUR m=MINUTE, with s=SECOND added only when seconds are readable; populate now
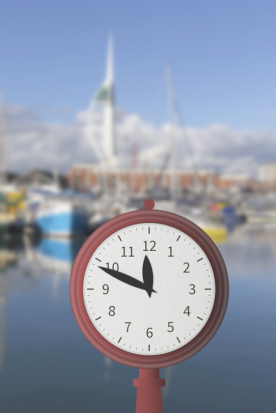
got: h=11 m=49
